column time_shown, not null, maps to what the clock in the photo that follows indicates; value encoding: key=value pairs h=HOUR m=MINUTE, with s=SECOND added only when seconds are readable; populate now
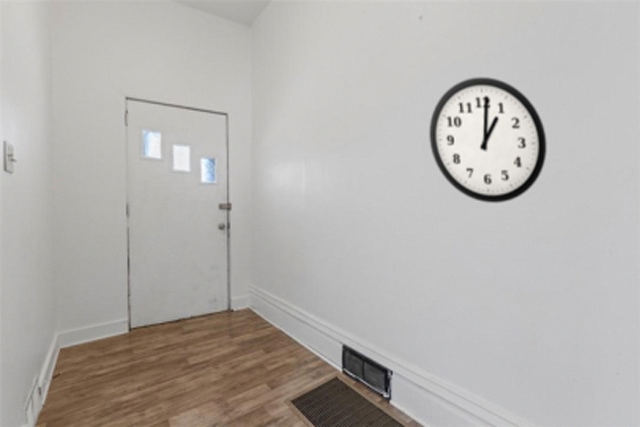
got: h=1 m=1
